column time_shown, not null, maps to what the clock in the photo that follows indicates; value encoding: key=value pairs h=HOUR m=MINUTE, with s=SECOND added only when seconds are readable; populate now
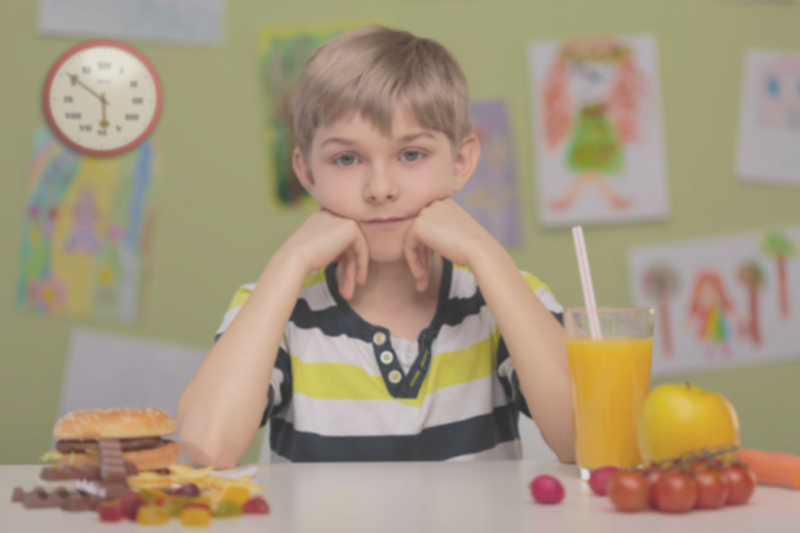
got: h=5 m=51
